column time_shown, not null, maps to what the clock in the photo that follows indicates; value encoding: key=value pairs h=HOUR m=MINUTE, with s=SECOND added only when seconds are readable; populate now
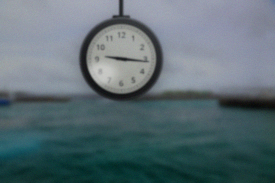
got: h=9 m=16
